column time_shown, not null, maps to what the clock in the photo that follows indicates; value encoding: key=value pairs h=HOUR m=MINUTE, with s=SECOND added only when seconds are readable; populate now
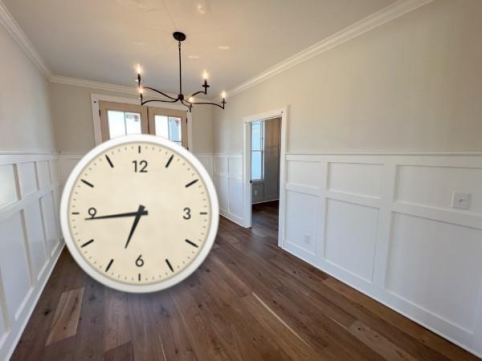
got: h=6 m=44
